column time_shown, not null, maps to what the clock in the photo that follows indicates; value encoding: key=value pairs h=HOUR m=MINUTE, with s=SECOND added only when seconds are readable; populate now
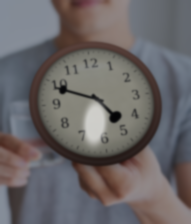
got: h=4 m=49
